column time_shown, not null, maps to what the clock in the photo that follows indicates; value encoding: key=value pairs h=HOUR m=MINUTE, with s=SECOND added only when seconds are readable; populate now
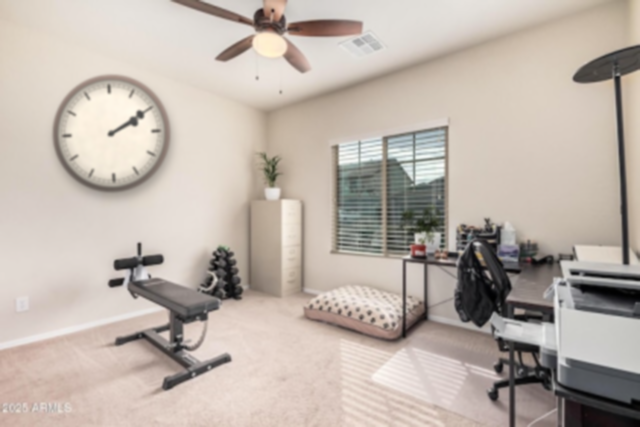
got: h=2 m=10
